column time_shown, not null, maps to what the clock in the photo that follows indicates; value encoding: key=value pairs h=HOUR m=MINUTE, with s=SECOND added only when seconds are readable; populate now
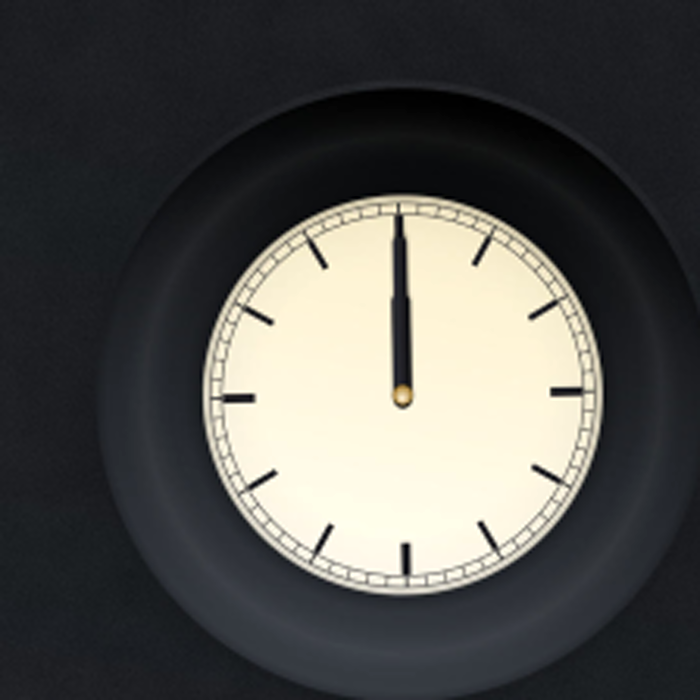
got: h=12 m=0
